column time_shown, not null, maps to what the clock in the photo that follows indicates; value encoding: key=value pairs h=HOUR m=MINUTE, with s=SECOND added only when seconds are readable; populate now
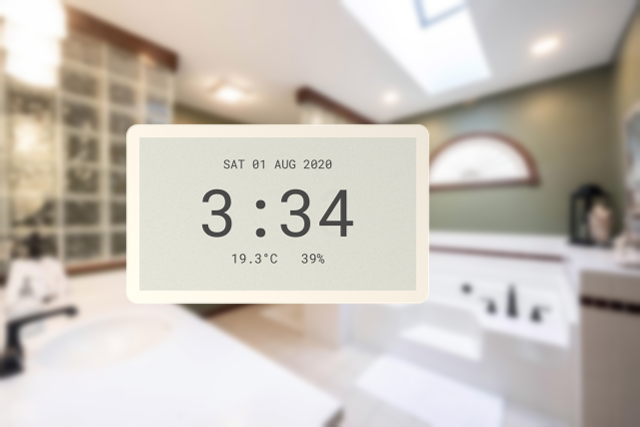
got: h=3 m=34
